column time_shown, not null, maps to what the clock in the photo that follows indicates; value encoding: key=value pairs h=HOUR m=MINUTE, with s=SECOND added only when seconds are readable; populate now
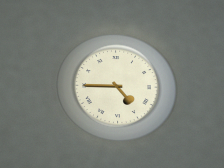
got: h=4 m=45
